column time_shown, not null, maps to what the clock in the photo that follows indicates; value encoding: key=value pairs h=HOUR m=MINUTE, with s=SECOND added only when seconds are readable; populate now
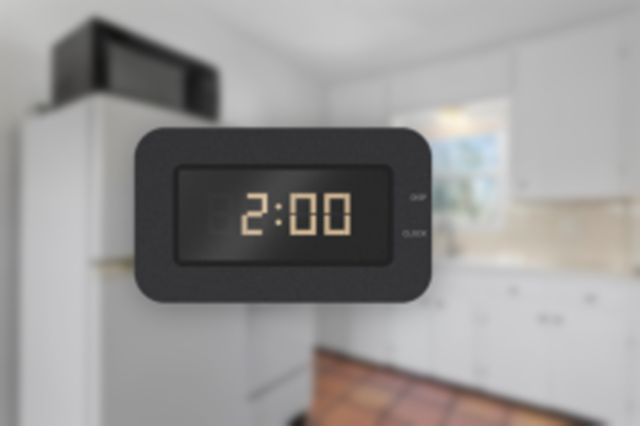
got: h=2 m=0
